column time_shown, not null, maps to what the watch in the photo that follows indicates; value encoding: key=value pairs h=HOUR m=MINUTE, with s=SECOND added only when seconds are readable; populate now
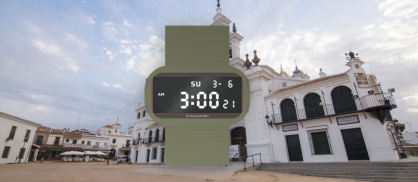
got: h=3 m=0 s=21
